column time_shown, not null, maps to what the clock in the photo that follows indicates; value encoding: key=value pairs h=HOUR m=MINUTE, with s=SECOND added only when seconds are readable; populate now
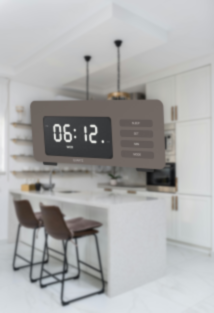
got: h=6 m=12
